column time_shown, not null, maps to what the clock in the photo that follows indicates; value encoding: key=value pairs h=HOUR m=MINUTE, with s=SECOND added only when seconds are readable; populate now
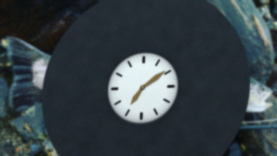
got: h=7 m=9
